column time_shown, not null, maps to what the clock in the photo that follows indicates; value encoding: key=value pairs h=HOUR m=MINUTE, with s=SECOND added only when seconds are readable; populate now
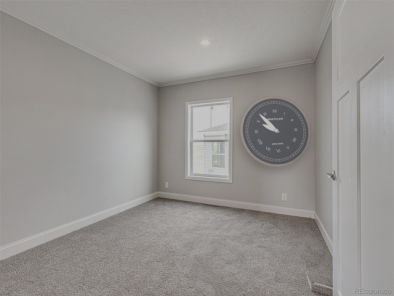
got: h=9 m=53
